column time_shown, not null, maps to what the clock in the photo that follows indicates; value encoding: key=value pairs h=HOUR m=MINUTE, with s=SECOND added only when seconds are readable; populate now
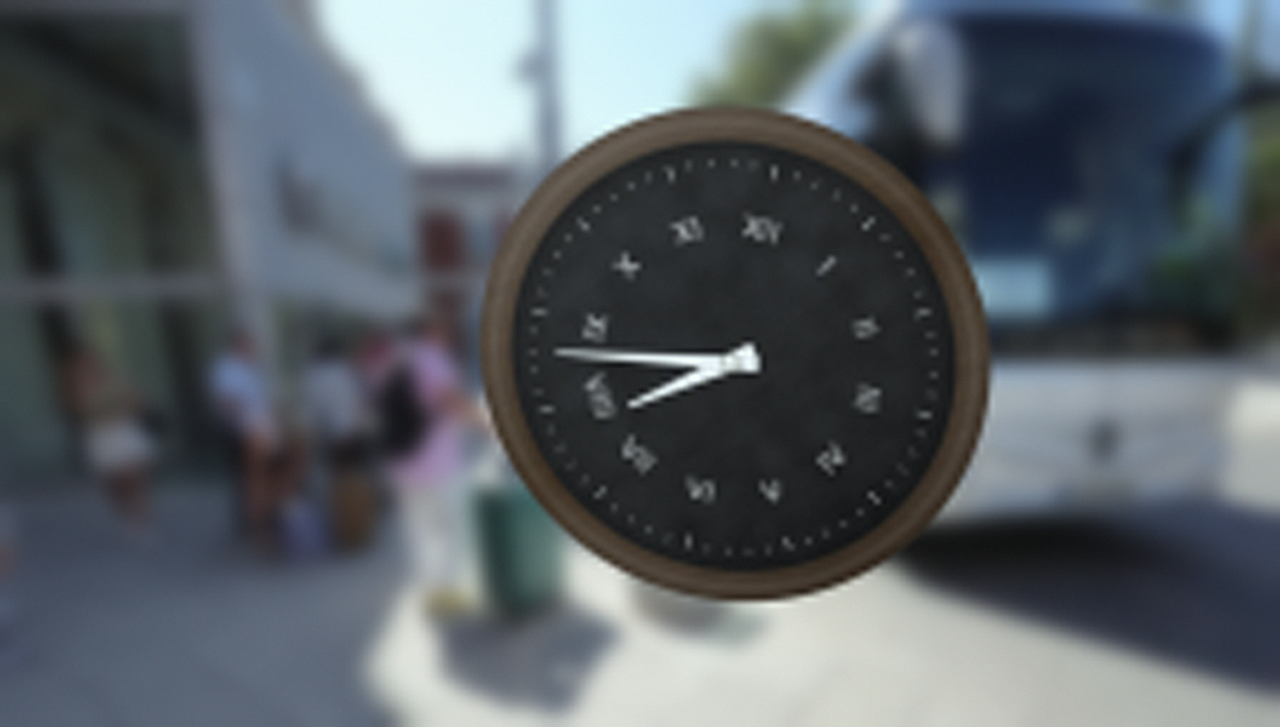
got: h=7 m=43
